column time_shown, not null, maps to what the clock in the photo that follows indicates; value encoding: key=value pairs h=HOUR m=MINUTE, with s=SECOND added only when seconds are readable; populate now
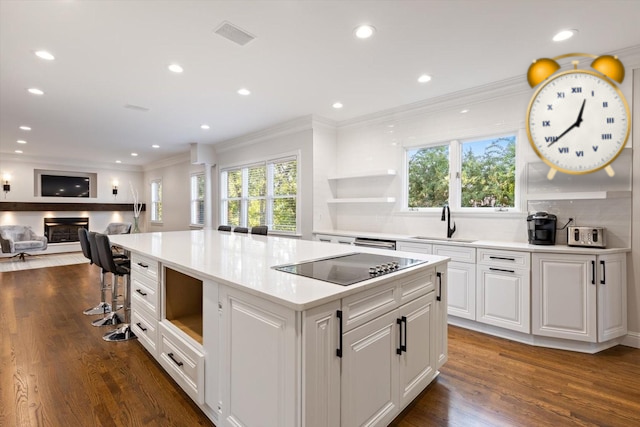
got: h=12 m=39
